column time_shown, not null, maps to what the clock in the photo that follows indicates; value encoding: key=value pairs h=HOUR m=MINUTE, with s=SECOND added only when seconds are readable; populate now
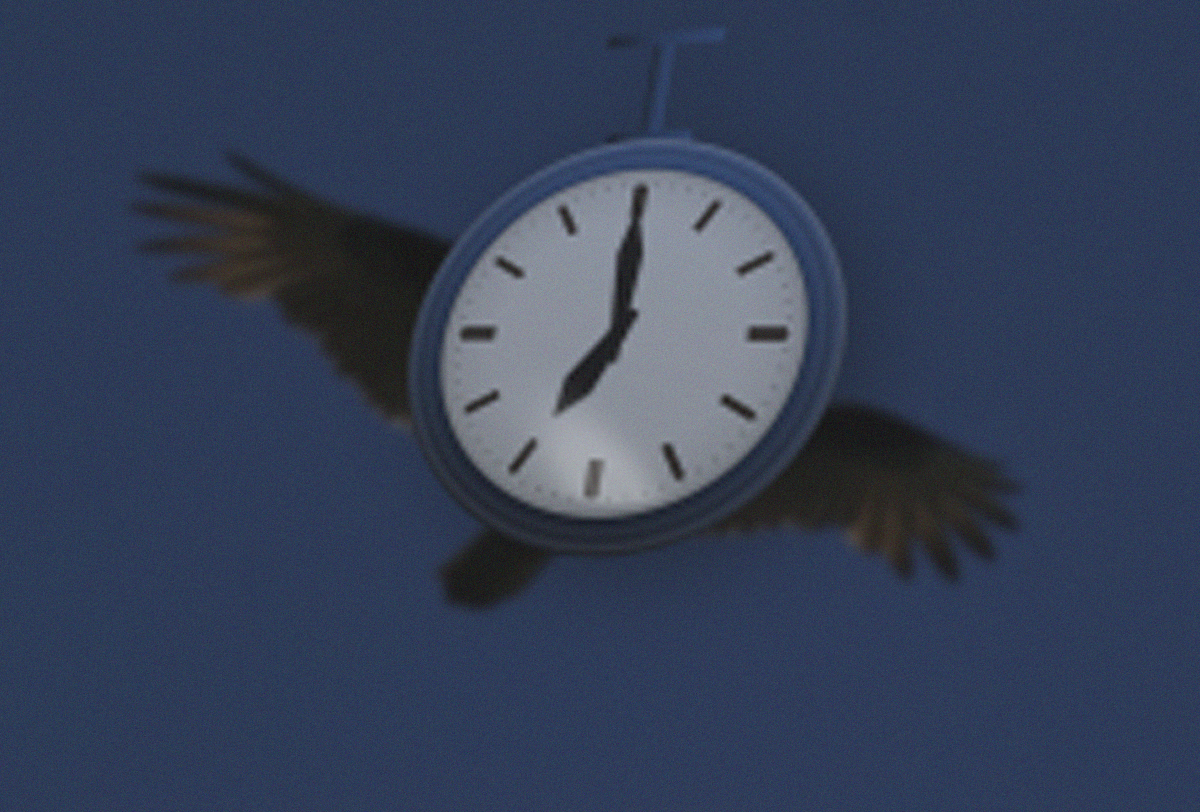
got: h=7 m=0
